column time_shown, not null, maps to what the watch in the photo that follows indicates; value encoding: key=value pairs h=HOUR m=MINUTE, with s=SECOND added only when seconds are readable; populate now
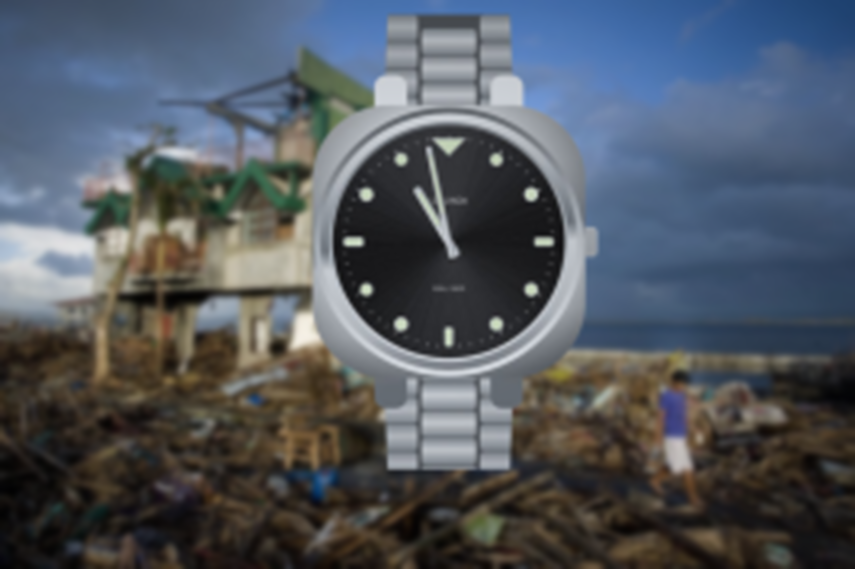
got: h=10 m=58
